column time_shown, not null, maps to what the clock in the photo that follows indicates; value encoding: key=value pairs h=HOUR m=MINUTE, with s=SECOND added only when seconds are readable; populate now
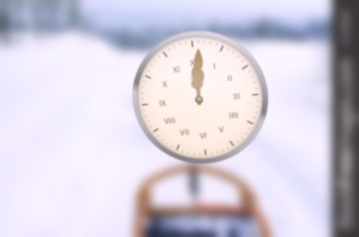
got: h=12 m=1
